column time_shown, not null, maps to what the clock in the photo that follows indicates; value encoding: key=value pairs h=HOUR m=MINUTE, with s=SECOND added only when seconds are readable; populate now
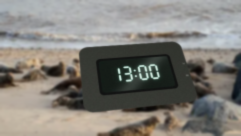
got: h=13 m=0
